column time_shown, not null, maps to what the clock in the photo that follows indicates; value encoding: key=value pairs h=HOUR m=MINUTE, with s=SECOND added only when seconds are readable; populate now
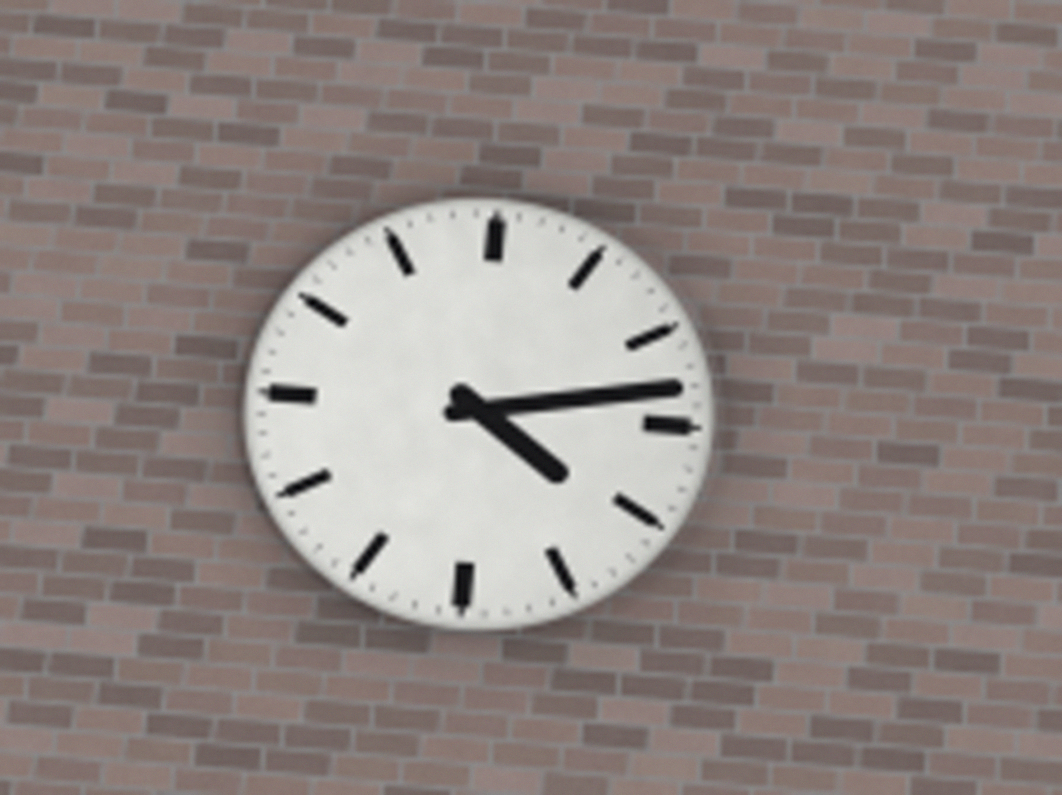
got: h=4 m=13
